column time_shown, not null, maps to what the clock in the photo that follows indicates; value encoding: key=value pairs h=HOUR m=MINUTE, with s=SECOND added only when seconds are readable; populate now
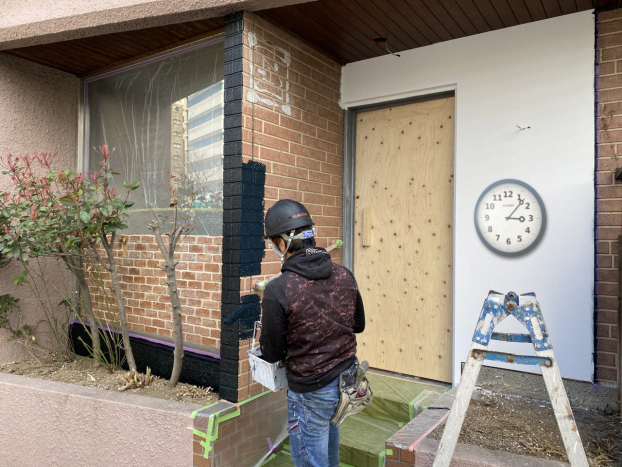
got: h=3 m=7
